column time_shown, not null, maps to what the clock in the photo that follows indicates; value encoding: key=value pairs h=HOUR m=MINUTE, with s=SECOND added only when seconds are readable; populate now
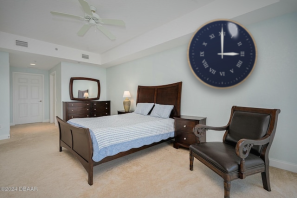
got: h=3 m=0
